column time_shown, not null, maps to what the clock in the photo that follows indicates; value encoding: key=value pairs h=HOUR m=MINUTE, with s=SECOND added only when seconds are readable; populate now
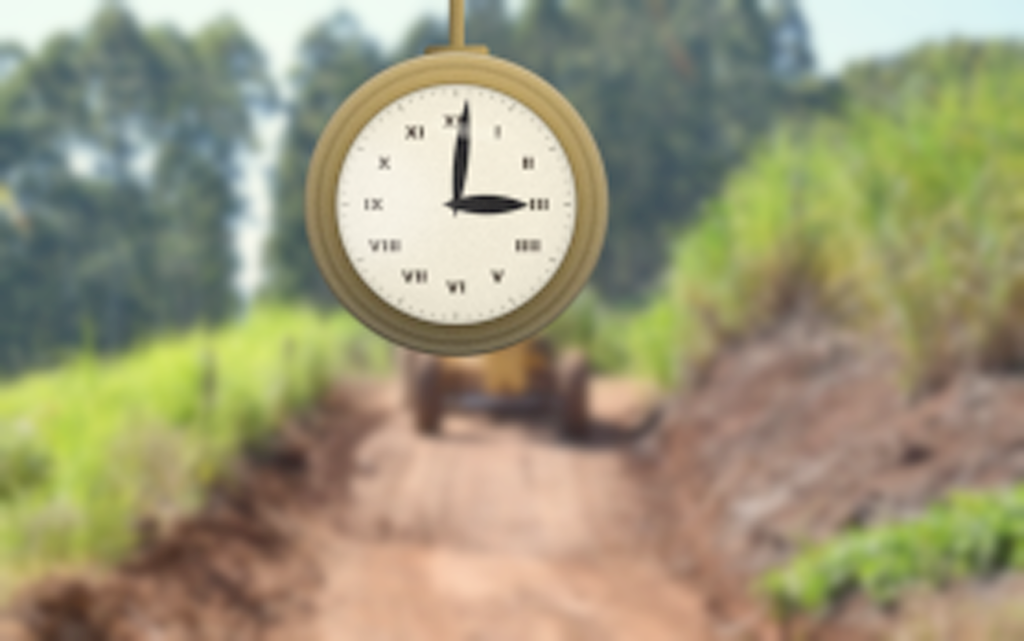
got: h=3 m=1
